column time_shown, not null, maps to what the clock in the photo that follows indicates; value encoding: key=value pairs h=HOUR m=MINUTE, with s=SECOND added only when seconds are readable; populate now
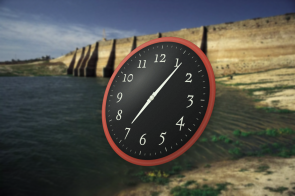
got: h=7 m=6
